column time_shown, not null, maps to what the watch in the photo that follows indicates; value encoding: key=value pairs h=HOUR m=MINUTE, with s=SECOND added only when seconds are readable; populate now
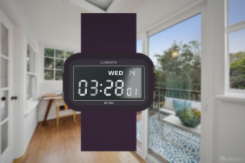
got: h=3 m=28
